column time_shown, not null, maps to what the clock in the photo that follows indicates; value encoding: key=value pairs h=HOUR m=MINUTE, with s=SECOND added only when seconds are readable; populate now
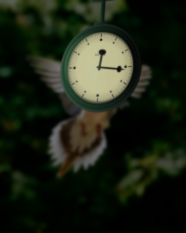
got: h=12 m=16
